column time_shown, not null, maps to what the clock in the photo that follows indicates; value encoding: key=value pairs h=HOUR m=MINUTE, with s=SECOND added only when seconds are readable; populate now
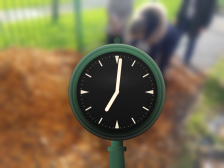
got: h=7 m=1
